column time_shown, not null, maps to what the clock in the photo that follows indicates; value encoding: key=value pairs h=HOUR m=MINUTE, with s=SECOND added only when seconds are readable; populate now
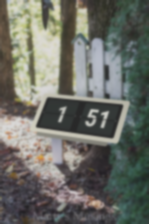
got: h=1 m=51
